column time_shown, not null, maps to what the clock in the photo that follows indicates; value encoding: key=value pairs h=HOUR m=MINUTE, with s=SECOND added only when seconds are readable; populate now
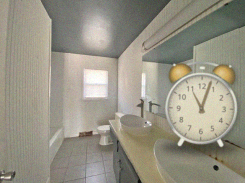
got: h=11 m=3
